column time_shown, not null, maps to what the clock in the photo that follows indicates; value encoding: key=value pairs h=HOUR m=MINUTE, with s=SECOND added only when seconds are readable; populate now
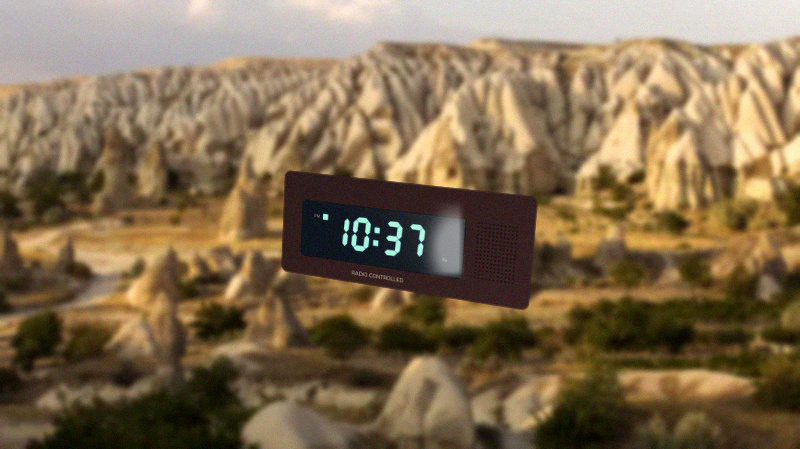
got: h=10 m=37
